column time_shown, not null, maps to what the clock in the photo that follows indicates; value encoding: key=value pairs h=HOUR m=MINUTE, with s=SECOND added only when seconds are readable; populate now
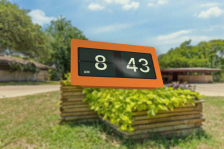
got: h=8 m=43
